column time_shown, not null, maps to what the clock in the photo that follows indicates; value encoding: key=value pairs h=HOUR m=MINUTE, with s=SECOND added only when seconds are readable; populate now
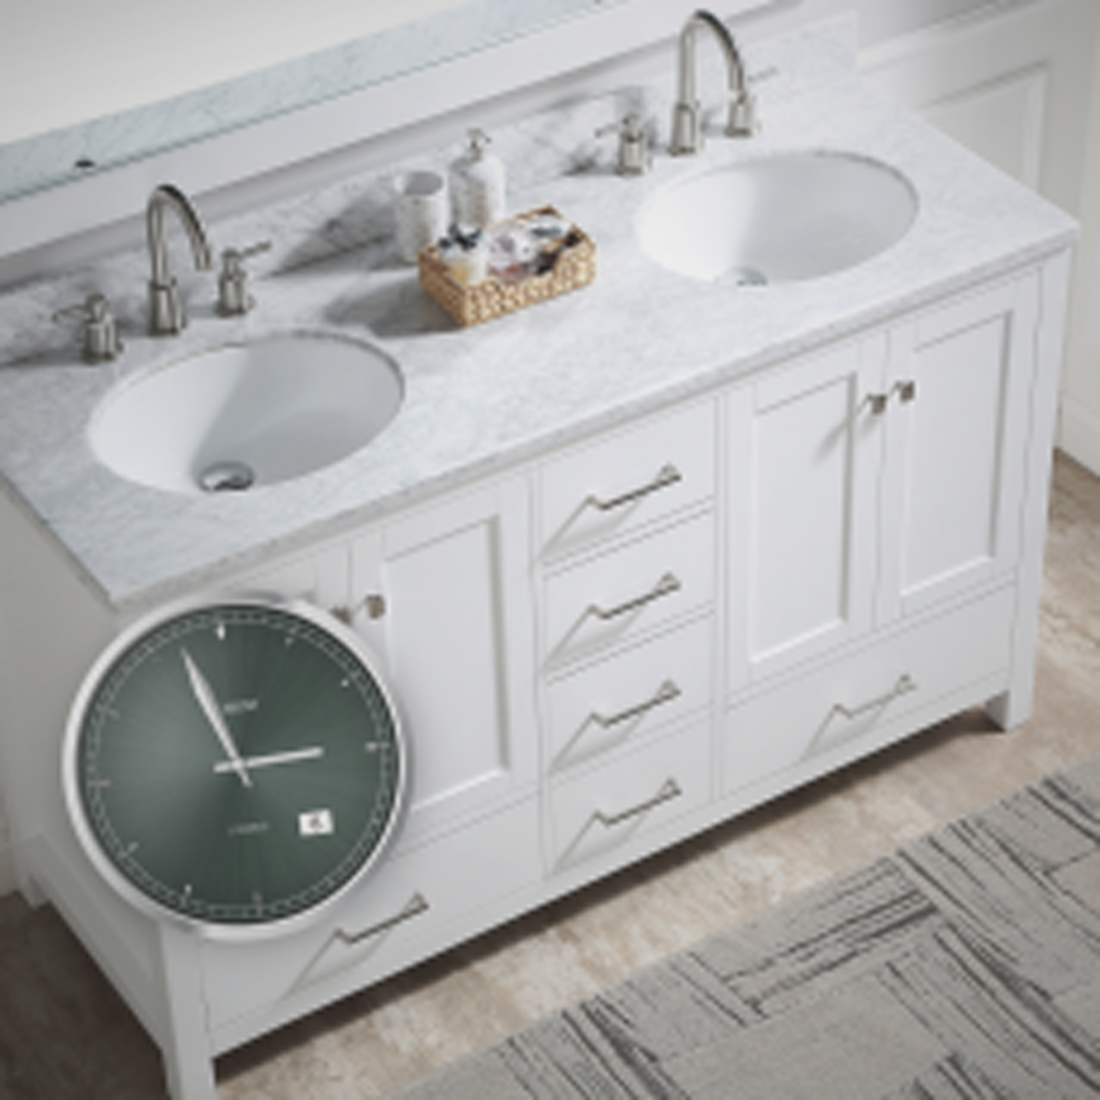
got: h=2 m=57
